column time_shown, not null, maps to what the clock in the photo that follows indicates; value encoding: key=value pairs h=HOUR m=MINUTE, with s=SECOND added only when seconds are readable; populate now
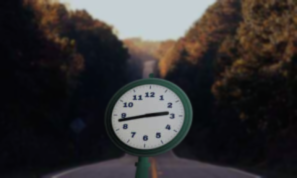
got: h=2 m=43
